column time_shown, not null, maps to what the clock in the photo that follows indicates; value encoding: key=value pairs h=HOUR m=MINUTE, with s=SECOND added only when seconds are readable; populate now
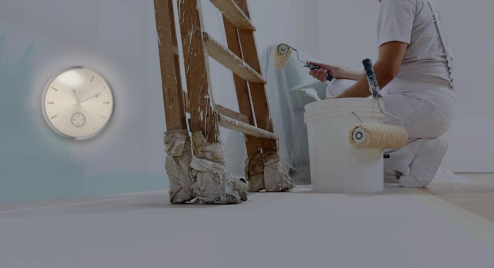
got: h=11 m=11
